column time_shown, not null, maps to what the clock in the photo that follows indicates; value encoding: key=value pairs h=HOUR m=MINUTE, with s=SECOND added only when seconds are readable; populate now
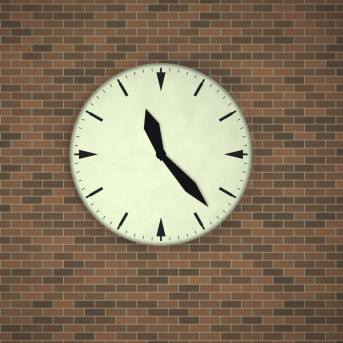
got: h=11 m=23
